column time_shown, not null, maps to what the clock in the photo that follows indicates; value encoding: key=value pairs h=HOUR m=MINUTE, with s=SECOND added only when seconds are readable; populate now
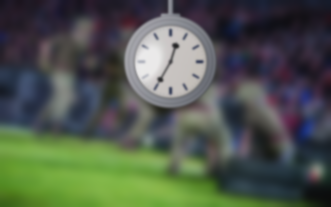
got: h=12 m=35
